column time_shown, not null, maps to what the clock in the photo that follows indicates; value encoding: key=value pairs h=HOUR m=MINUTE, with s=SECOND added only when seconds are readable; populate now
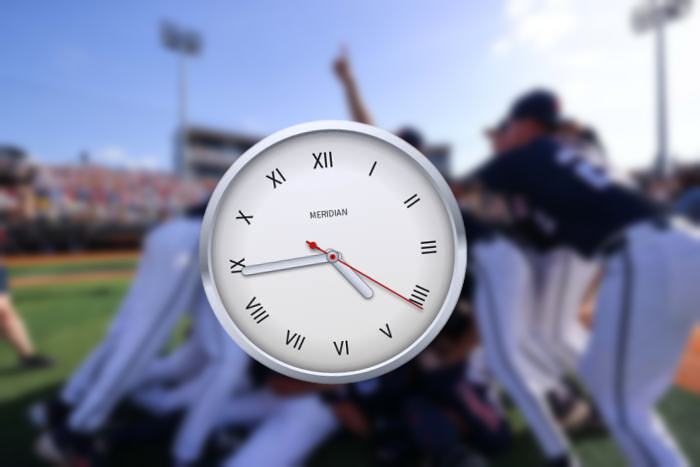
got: h=4 m=44 s=21
